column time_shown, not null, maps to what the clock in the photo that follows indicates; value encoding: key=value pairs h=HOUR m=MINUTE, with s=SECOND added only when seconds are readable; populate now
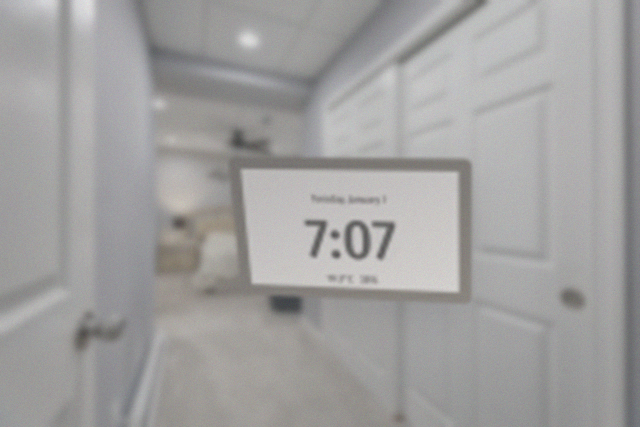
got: h=7 m=7
